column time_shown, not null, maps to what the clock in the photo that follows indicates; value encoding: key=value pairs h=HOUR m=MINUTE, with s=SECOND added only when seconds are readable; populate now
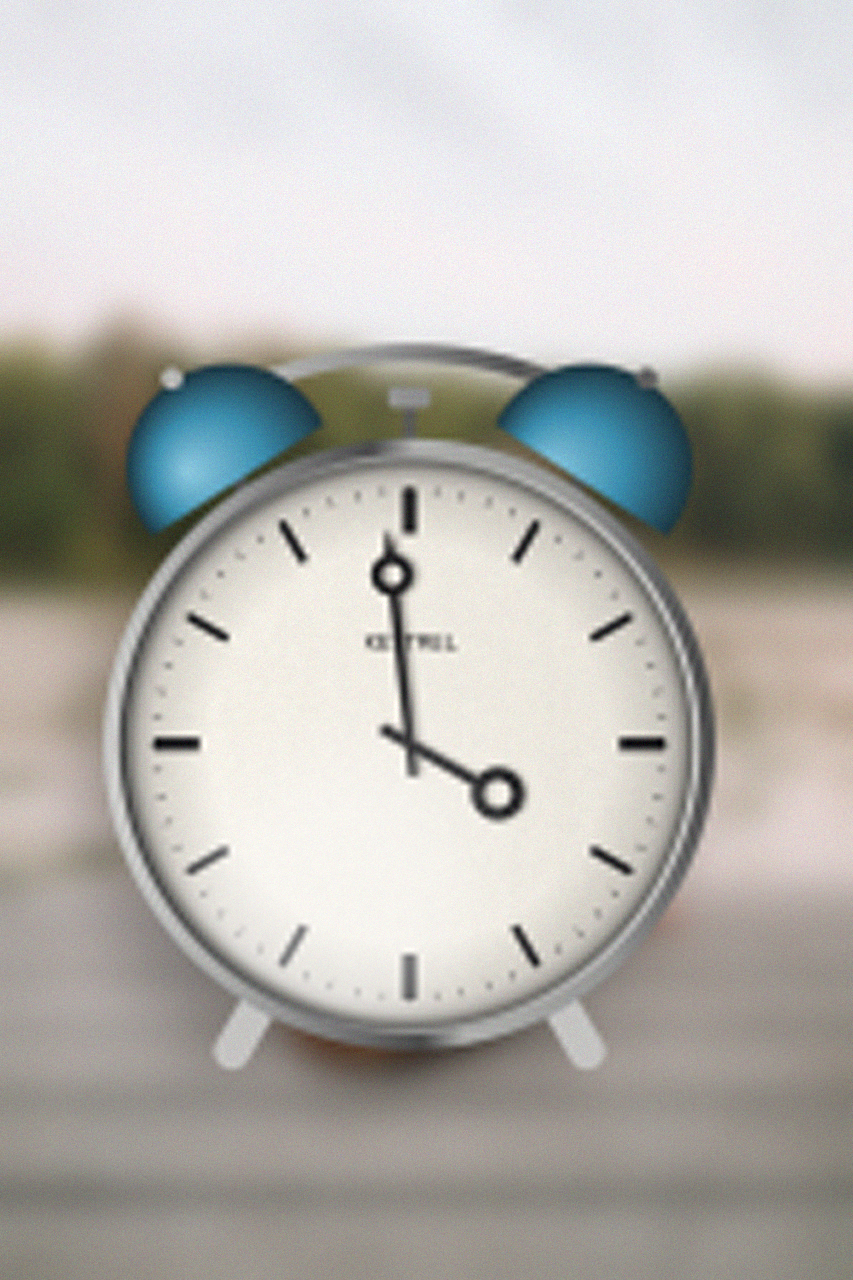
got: h=3 m=59
